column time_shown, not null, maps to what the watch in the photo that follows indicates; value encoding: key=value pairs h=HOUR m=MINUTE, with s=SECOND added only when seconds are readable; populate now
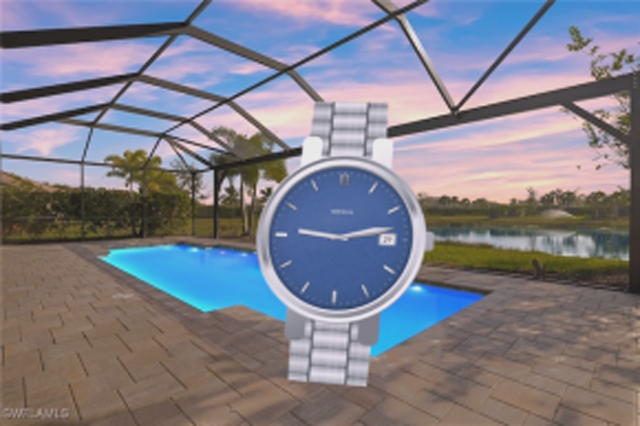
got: h=9 m=13
